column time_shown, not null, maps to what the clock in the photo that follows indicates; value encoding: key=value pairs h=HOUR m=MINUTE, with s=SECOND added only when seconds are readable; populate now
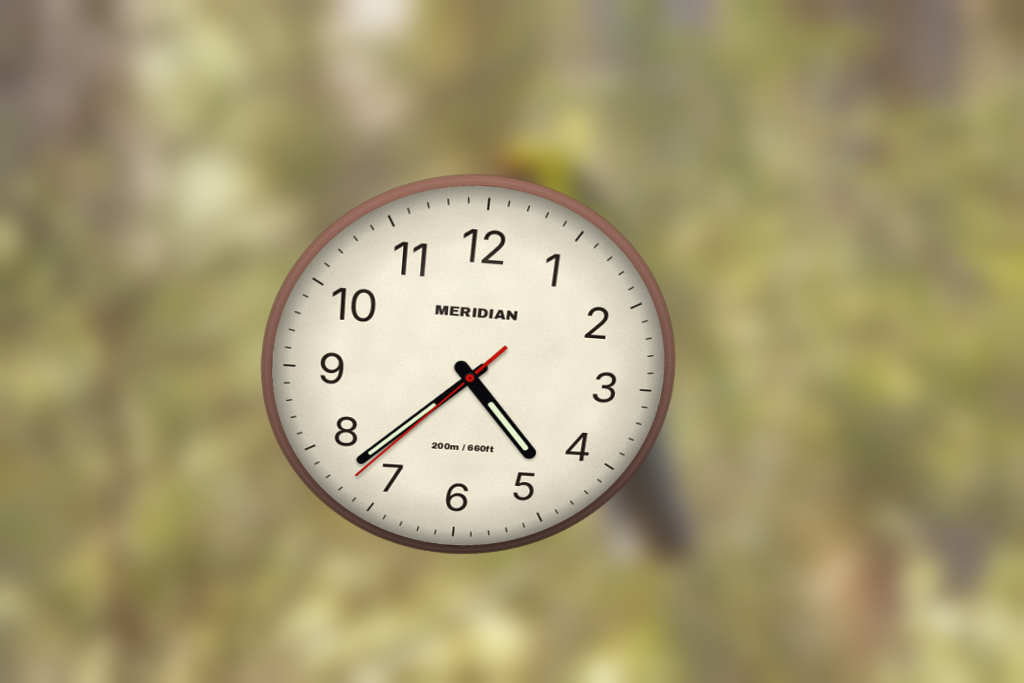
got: h=4 m=37 s=37
